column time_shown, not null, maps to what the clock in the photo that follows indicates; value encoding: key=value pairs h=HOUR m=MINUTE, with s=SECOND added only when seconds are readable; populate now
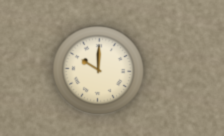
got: h=10 m=0
